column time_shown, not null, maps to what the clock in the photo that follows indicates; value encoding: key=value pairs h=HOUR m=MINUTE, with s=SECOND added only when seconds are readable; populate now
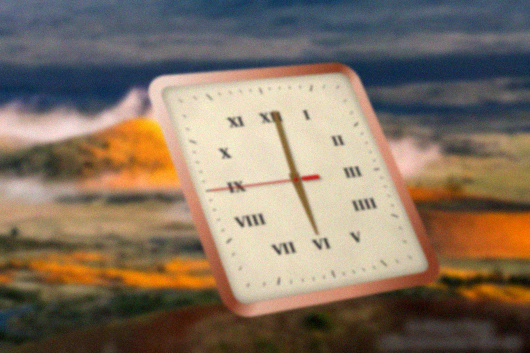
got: h=6 m=0 s=45
